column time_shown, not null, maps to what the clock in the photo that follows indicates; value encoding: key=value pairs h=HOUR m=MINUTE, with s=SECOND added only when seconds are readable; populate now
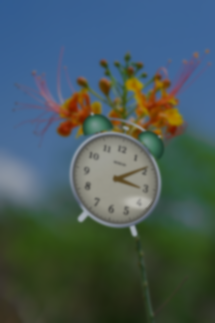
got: h=3 m=9
